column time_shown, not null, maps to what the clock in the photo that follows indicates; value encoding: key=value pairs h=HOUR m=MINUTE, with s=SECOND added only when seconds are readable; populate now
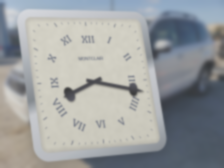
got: h=8 m=17
